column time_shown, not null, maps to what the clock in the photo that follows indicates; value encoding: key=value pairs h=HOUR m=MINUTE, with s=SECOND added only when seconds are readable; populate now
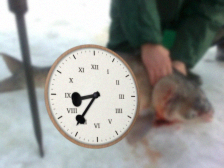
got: h=8 m=36
